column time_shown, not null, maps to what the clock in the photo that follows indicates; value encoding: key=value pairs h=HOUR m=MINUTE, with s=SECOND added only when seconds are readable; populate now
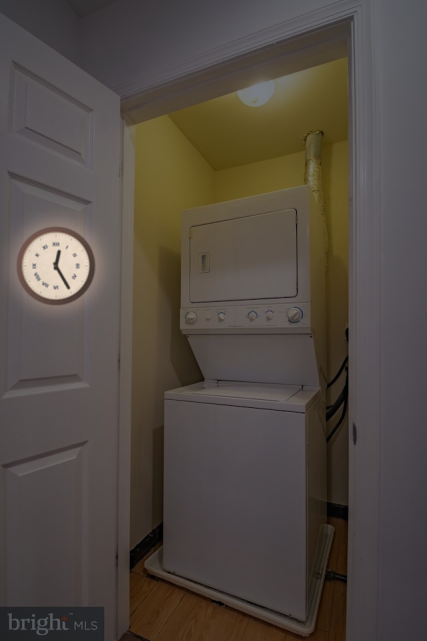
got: h=12 m=25
